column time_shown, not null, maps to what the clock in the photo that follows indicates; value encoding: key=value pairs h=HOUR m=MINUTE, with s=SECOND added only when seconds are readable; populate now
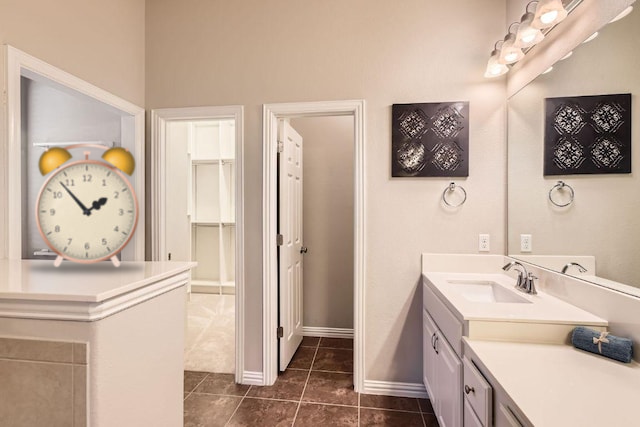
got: h=1 m=53
